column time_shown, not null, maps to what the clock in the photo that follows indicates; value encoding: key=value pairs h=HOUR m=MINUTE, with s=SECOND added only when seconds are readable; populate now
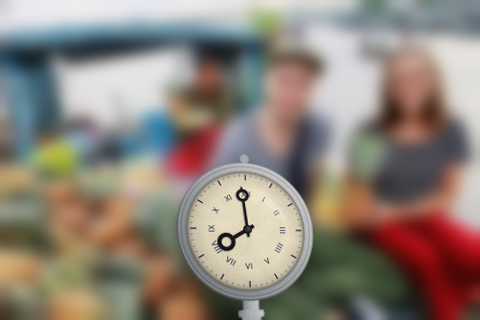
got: h=7 m=59
